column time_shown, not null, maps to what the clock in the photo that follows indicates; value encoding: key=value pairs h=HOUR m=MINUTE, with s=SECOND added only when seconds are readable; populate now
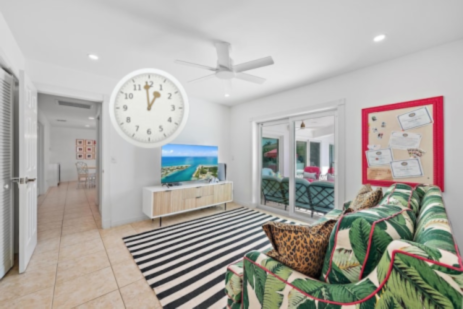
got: h=12 m=59
